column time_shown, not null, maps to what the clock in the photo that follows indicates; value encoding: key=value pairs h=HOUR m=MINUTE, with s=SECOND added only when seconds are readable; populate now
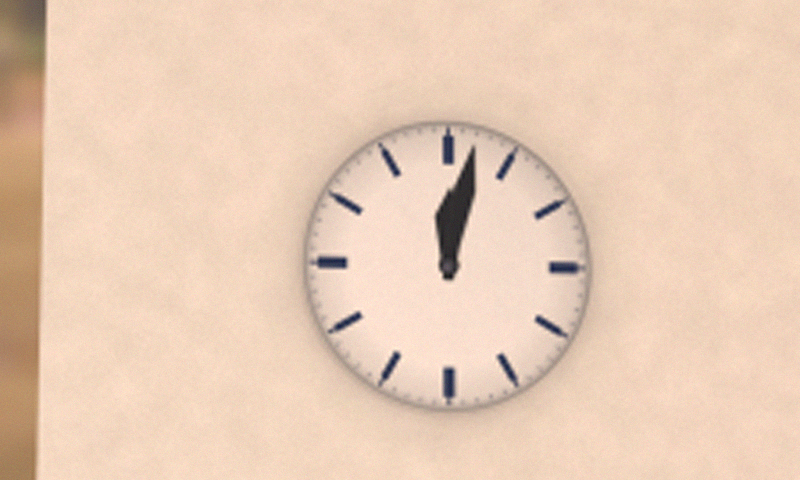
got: h=12 m=2
